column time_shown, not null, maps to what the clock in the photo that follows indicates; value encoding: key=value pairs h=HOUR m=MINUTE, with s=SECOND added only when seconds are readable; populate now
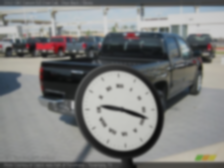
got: h=9 m=18
